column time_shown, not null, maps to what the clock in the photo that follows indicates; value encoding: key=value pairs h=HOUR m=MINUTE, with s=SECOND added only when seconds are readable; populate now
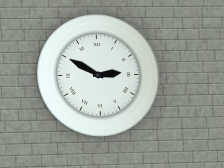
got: h=2 m=50
